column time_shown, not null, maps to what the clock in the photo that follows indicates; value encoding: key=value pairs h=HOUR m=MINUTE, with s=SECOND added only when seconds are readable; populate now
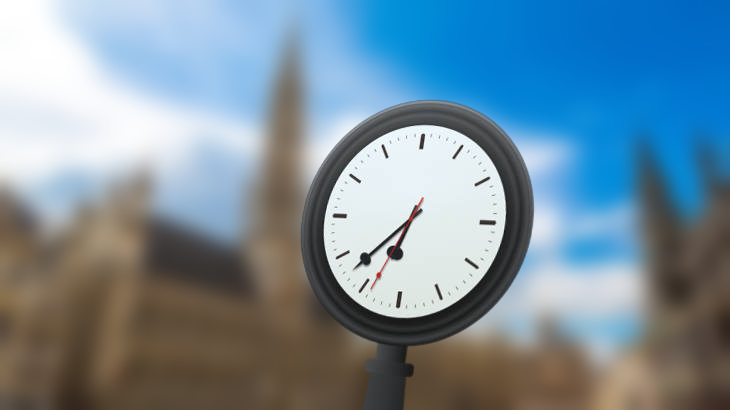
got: h=6 m=37 s=34
